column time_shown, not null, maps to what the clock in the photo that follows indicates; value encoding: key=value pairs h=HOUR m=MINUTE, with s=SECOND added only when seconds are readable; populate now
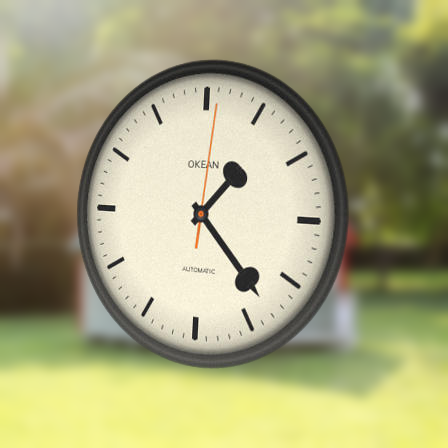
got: h=1 m=23 s=1
